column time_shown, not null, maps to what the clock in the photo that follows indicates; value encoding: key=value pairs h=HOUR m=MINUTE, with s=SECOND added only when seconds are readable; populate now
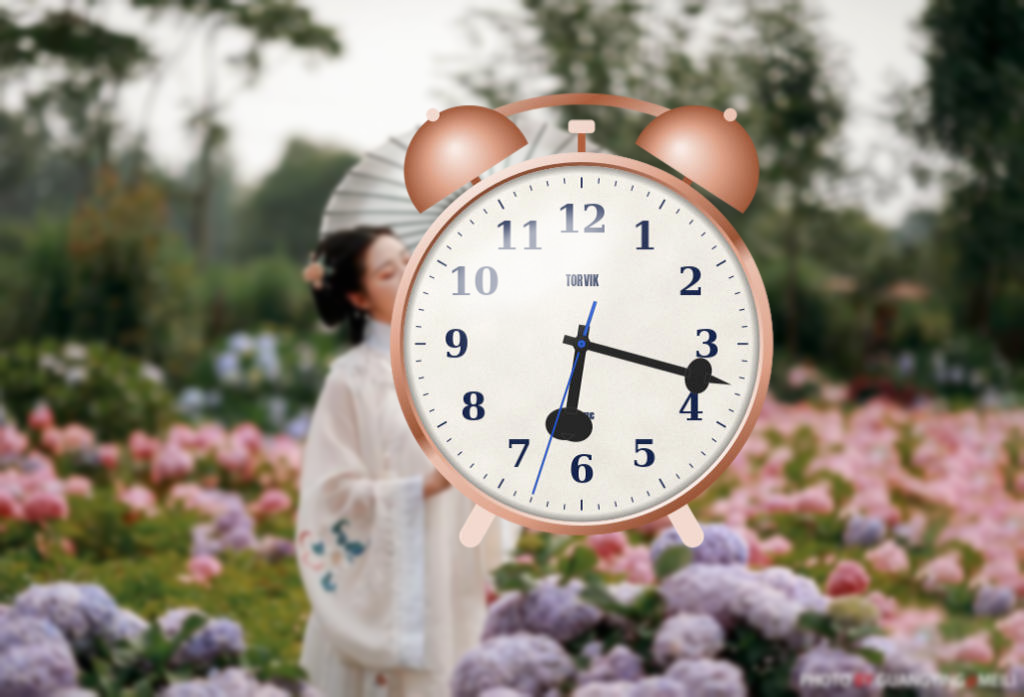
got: h=6 m=17 s=33
